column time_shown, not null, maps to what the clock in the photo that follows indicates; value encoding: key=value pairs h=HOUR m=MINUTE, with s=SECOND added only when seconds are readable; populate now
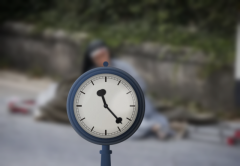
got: h=11 m=23
